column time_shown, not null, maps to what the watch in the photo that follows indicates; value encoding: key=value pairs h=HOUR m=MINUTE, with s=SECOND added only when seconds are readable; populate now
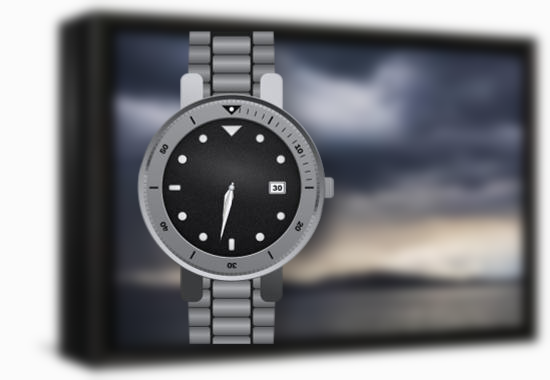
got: h=6 m=32
